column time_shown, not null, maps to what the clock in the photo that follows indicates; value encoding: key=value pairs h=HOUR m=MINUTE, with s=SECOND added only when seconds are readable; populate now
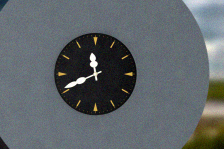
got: h=11 m=41
